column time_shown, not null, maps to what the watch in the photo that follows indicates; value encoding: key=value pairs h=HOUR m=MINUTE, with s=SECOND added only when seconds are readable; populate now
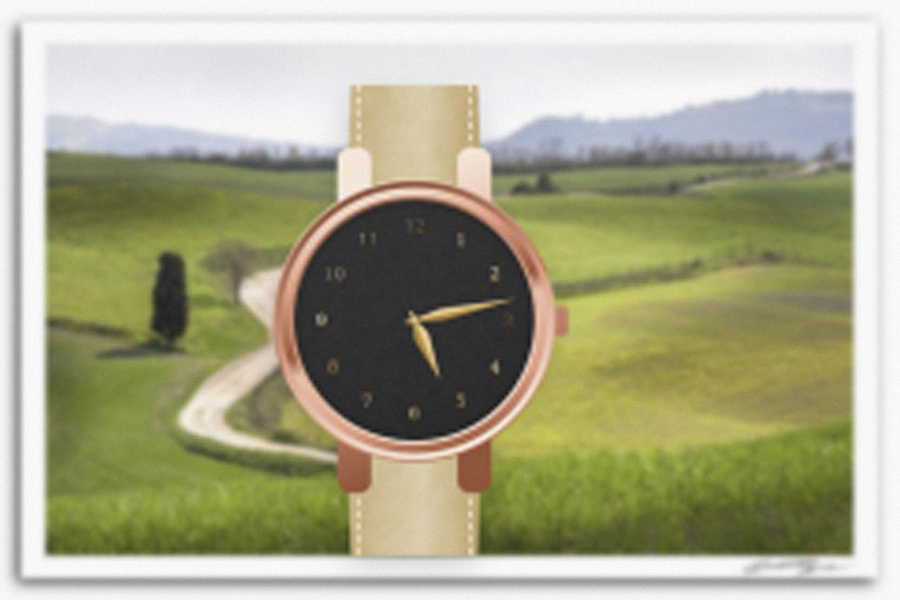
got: h=5 m=13
